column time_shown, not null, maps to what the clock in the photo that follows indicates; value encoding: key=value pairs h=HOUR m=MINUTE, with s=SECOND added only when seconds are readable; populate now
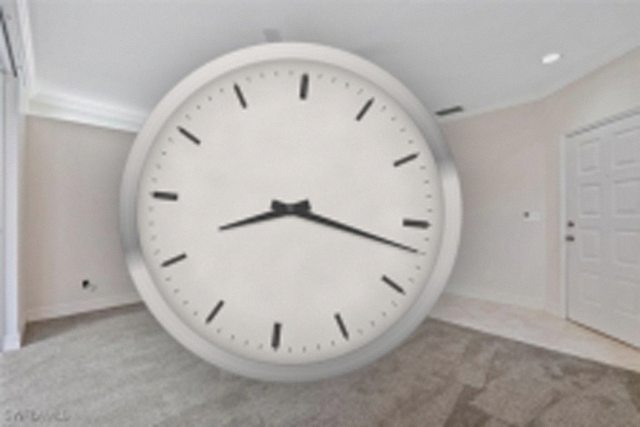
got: h=8 m=17
